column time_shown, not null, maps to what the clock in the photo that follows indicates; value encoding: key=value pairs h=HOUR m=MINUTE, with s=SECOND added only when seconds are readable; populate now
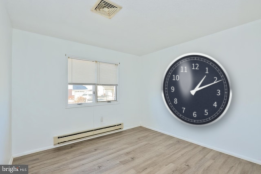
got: h=1 m=11
